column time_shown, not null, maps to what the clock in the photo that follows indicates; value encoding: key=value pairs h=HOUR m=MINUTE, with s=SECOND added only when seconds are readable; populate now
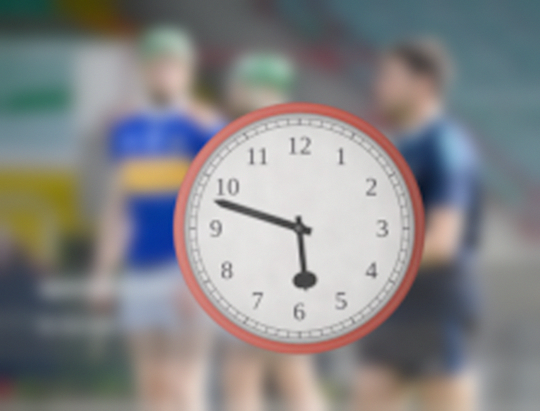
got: h=5 m=48
